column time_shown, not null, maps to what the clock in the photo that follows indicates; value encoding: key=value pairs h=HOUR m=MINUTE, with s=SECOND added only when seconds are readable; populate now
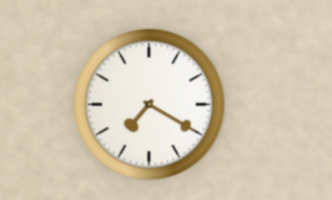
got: h=7 m=20
